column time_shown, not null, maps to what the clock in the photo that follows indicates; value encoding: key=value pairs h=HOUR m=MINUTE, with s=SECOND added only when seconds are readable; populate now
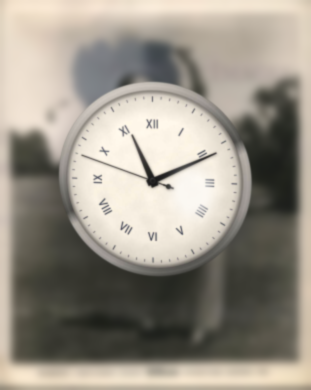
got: h=11 m=10 s=48
